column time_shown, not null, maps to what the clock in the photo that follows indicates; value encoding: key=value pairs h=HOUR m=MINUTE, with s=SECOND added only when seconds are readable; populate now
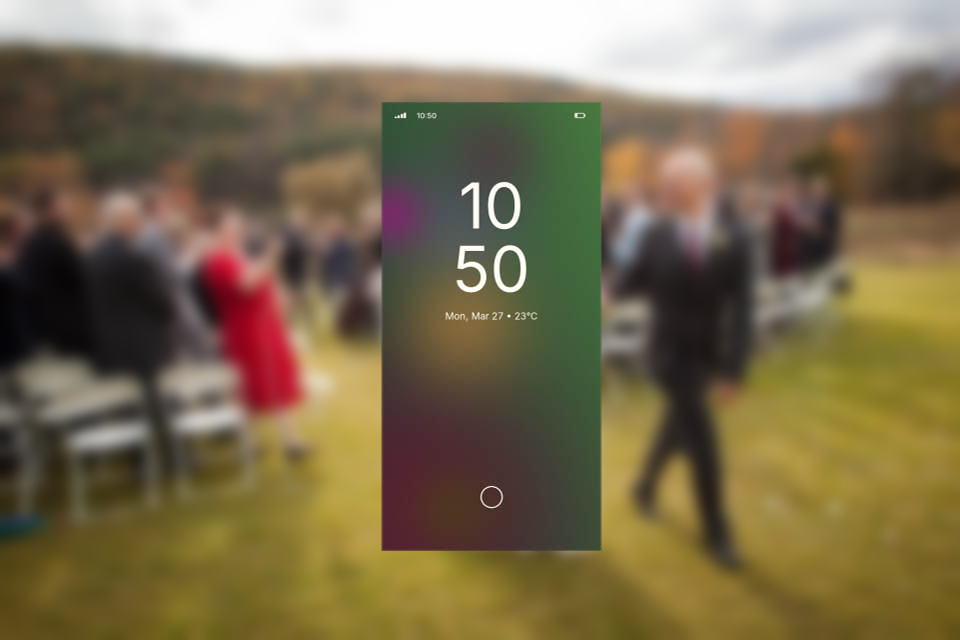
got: h=10 m=50
